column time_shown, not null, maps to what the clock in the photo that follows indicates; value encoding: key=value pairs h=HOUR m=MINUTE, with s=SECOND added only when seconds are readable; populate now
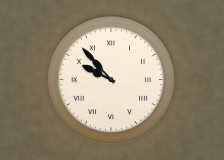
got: h=9 m=53
